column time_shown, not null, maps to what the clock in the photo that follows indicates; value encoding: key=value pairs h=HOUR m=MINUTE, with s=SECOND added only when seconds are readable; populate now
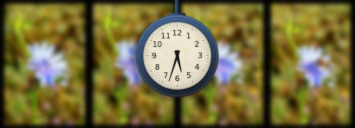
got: h=5 m=33
